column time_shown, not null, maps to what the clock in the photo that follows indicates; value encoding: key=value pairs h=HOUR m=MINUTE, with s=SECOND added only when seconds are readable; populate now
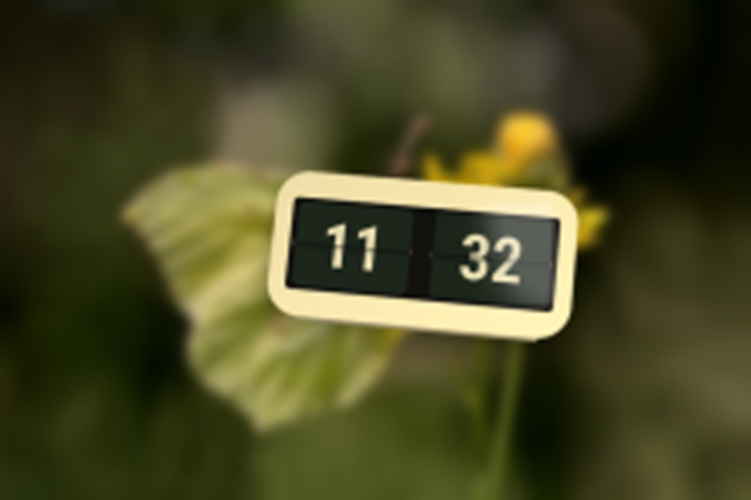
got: h=11 m=32
